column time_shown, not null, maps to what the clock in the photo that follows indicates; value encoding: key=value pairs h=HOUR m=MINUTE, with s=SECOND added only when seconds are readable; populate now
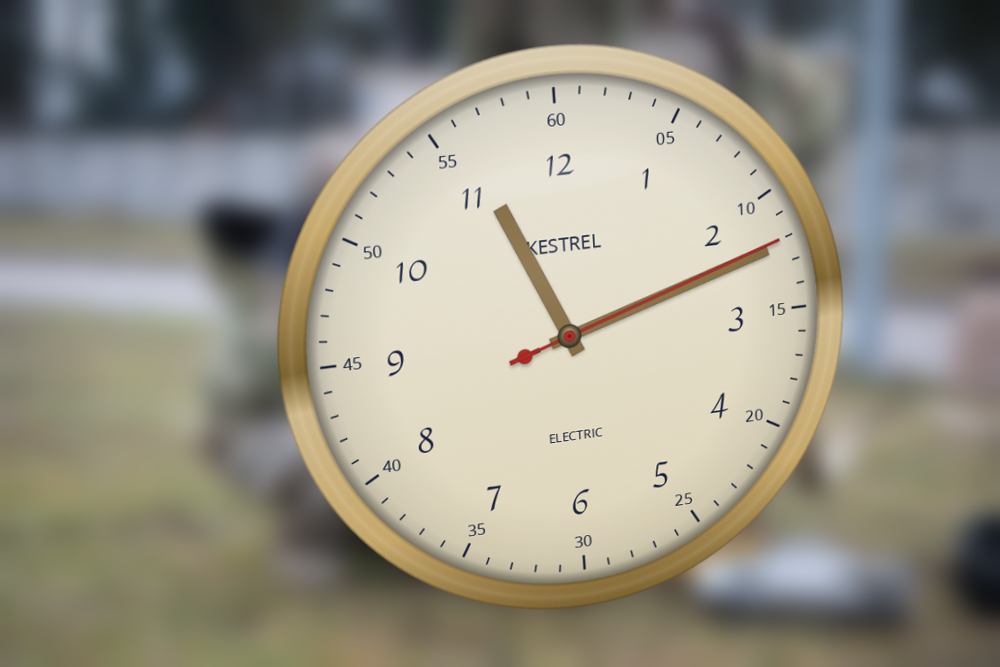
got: h=11 m=12 s=12
